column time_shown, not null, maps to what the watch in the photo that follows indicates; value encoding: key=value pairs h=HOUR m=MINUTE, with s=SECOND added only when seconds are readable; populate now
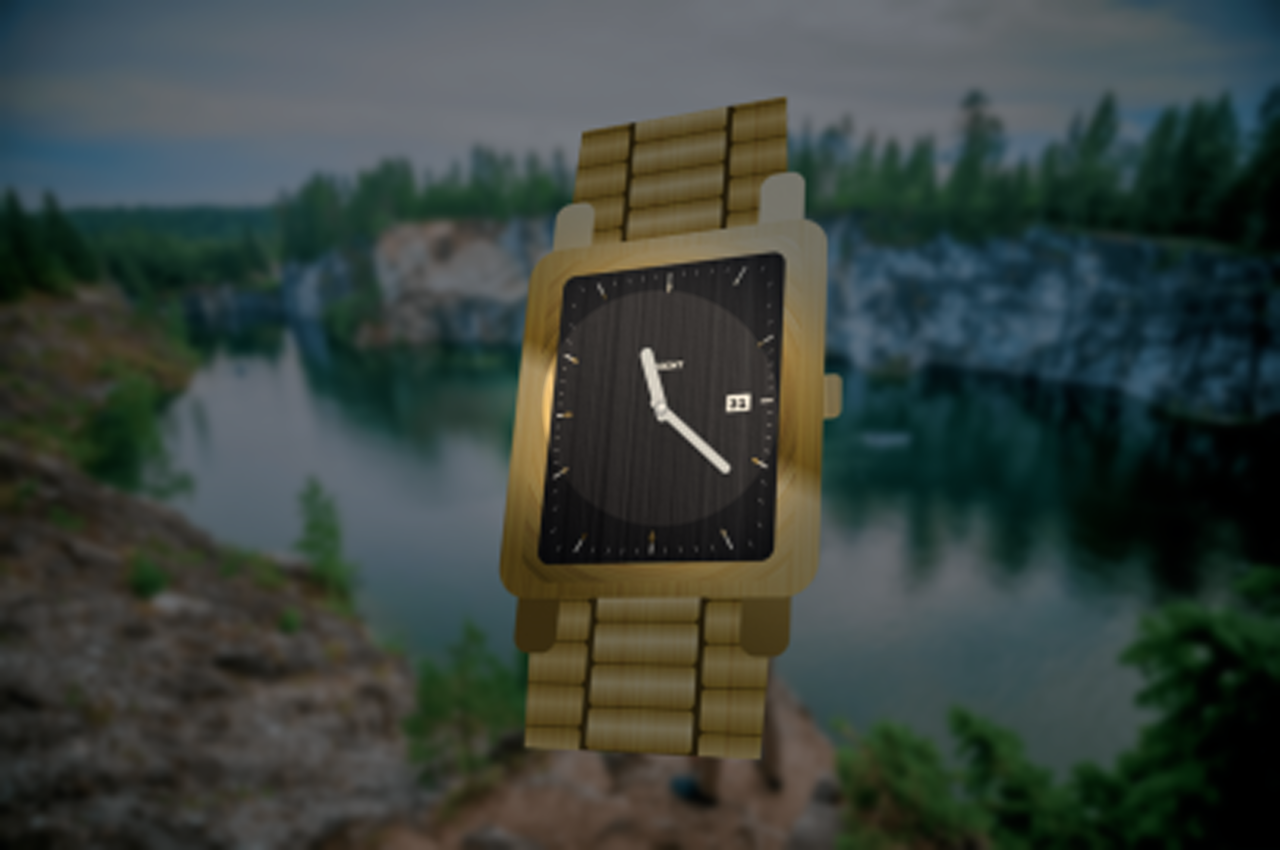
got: h=11 m=22
